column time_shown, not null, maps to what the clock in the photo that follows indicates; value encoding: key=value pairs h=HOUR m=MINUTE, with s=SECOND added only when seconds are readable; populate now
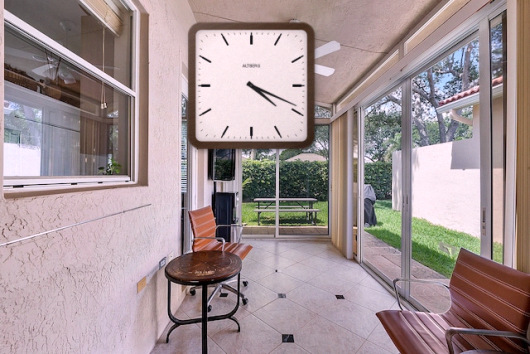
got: h=4 m=19
